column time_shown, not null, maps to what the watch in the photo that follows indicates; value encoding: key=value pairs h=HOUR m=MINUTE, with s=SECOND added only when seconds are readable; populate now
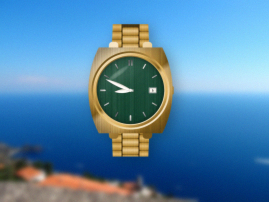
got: h=8 m=49
